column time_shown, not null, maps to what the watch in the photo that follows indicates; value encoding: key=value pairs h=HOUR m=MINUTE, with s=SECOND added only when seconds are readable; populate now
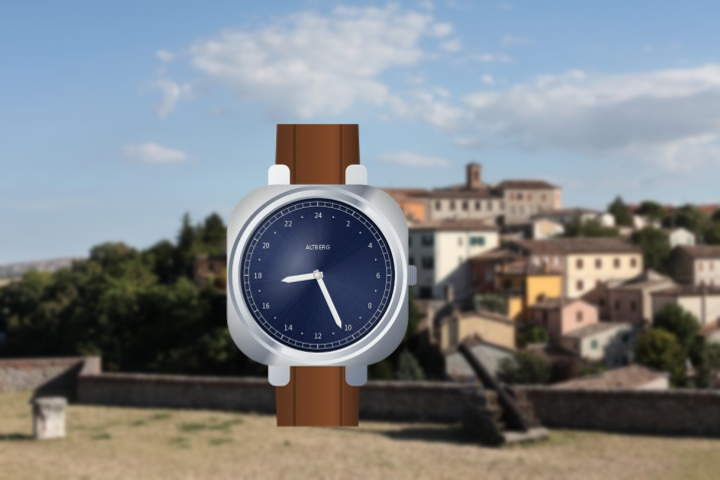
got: h=17 m=26
